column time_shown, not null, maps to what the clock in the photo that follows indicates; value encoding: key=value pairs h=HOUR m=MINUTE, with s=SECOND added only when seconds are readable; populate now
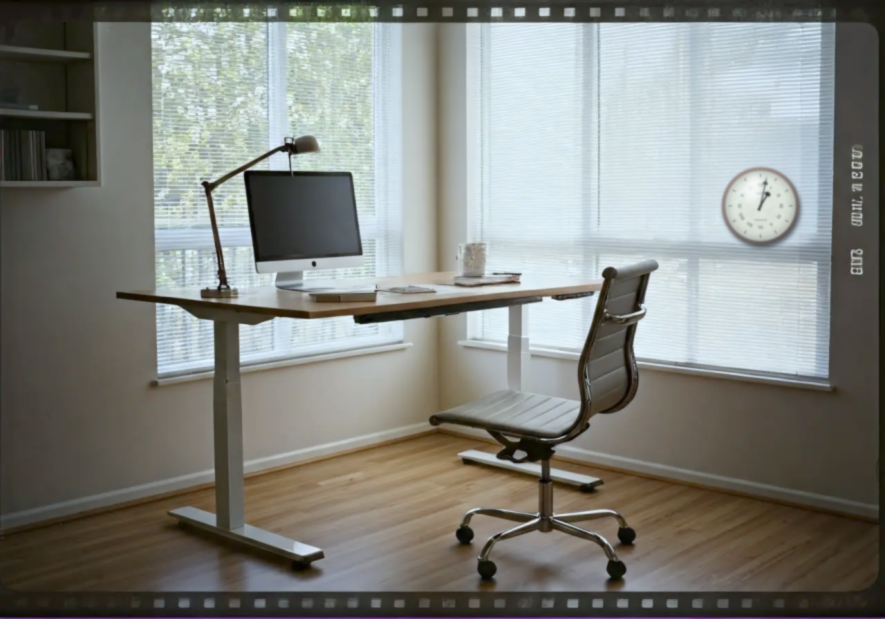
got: h=1 m=2
